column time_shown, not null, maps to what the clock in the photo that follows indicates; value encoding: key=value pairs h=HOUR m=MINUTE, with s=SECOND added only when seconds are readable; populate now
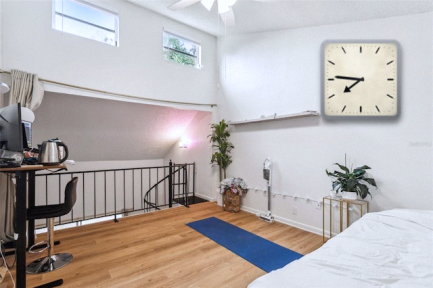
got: h=7 m=46
